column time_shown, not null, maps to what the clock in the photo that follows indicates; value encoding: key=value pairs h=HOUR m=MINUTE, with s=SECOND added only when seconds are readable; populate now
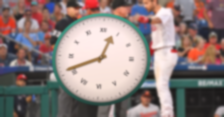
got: h=12 m=41
